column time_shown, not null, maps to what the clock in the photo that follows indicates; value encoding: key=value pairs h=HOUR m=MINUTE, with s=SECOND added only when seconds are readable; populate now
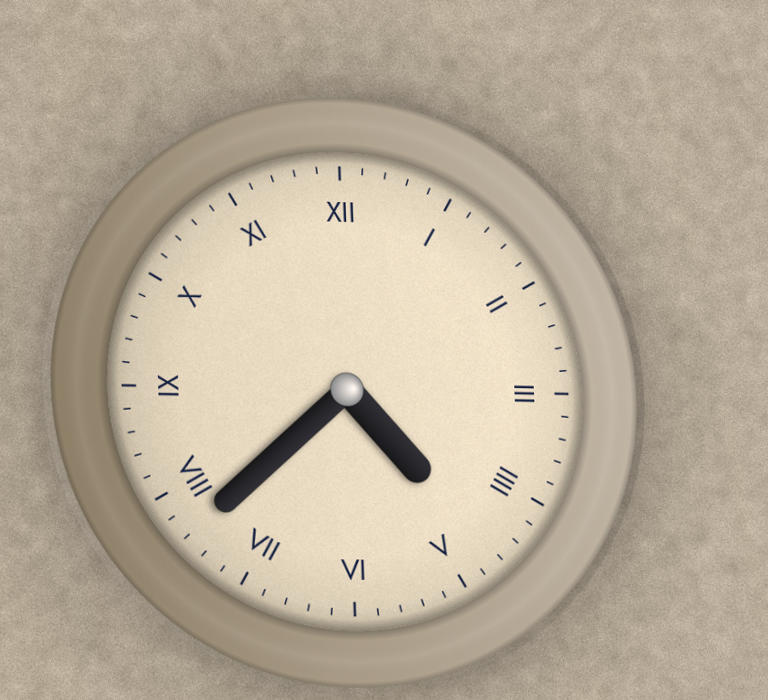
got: h=4 m=38
